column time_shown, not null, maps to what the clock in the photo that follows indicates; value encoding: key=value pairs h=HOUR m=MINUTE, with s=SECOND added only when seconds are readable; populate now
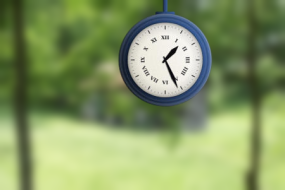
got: h=1 m=26
